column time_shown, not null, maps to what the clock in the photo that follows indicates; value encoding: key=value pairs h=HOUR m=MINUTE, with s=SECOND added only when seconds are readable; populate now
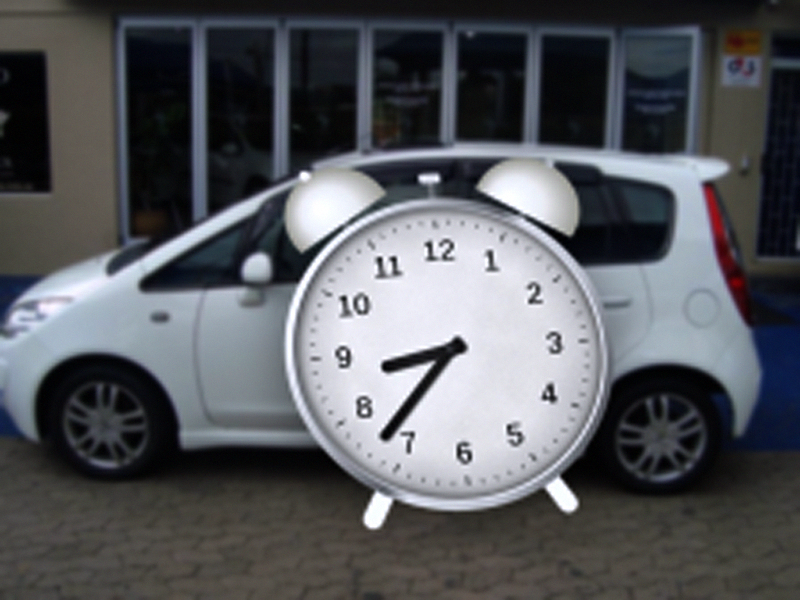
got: h=8 m=37
